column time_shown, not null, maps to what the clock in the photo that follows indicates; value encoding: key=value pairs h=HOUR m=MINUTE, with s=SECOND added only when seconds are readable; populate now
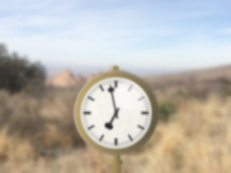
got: h=6 m=58
